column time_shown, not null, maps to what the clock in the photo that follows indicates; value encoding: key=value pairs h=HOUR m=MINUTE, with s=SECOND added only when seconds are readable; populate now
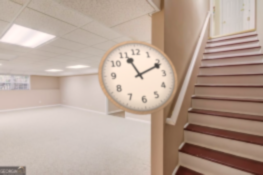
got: h=11 m=11
